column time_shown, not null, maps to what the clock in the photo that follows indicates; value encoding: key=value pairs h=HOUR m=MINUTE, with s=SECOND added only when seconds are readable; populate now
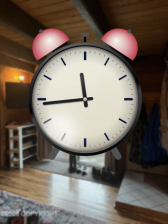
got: h=11 m=44
